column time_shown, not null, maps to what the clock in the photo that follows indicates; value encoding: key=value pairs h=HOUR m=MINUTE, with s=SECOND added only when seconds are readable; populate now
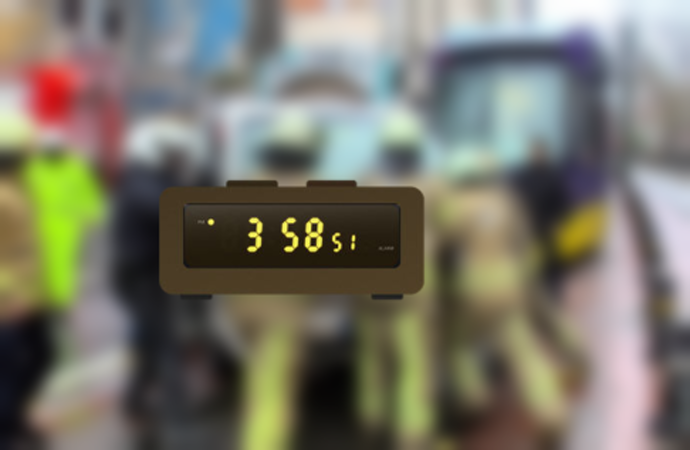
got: h=3 m=58 s=51
